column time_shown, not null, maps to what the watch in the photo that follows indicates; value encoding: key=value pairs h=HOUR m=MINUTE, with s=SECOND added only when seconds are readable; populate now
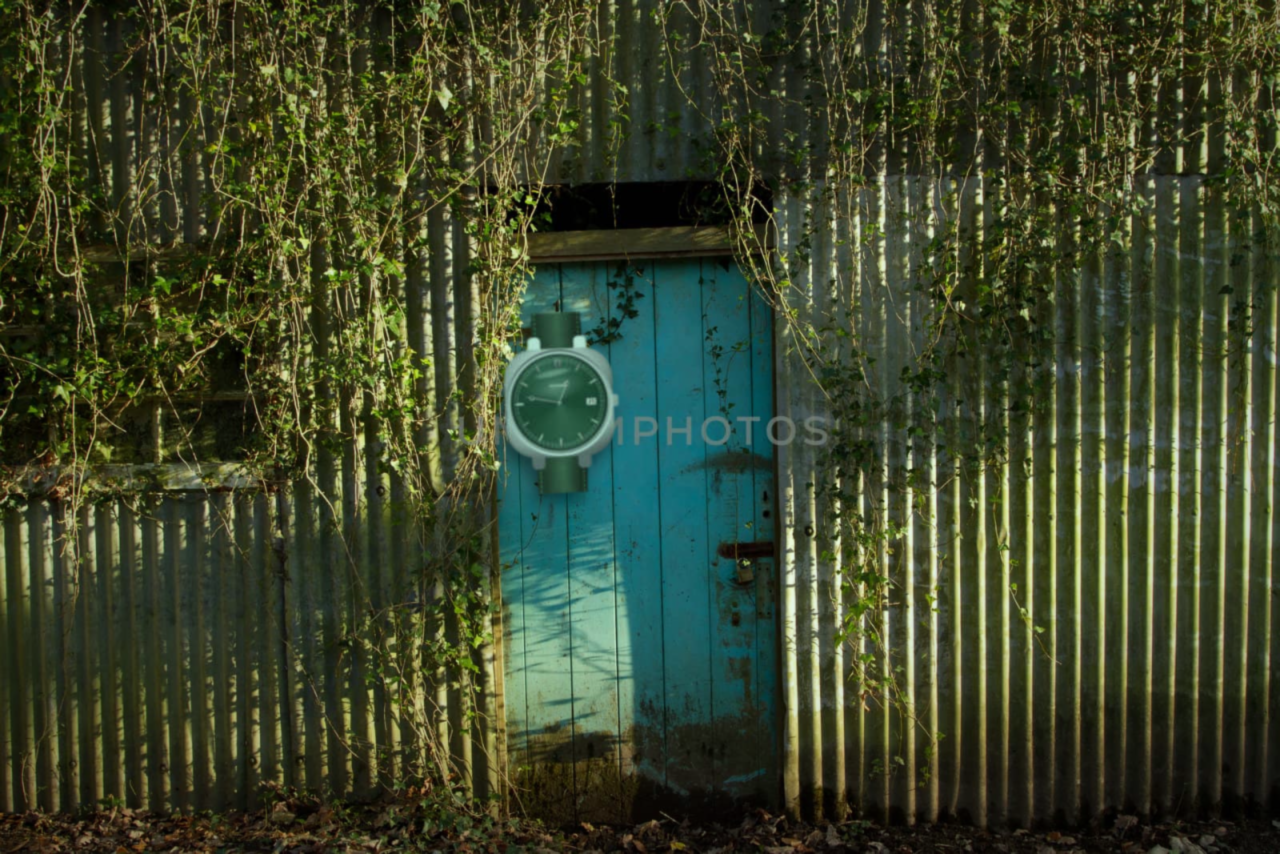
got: h=12 m=47
